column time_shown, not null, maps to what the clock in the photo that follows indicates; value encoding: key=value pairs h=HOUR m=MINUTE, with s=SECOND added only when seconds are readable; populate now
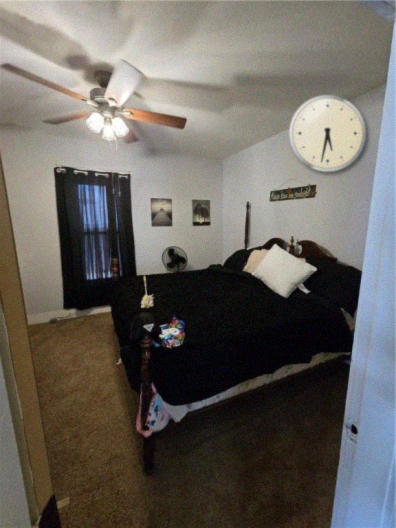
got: h=5 m=32
